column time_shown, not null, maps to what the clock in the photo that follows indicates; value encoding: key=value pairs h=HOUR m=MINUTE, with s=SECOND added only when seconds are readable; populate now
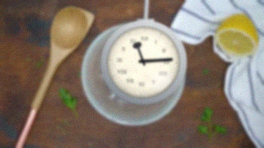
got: h=11 m=14
